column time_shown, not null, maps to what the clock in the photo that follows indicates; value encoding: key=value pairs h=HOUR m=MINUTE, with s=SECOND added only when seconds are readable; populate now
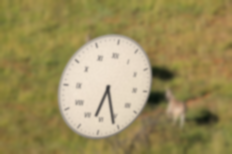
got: h=6 m=26
